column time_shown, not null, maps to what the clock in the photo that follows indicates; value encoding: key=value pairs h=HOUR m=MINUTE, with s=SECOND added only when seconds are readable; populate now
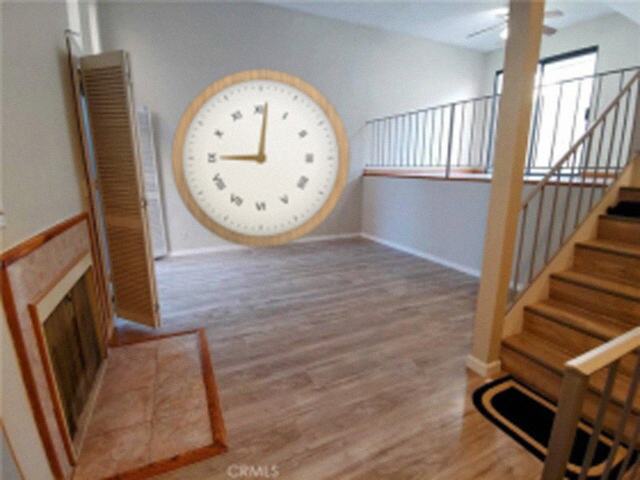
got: h=9 m=1
